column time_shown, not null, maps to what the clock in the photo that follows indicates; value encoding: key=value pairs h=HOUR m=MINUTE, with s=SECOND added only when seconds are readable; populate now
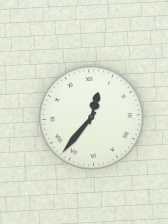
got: h=12 m=37
